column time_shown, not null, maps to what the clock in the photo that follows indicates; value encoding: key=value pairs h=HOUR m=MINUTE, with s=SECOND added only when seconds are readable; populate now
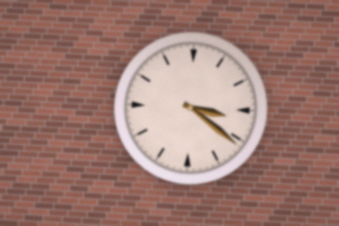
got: h=3 m=21
